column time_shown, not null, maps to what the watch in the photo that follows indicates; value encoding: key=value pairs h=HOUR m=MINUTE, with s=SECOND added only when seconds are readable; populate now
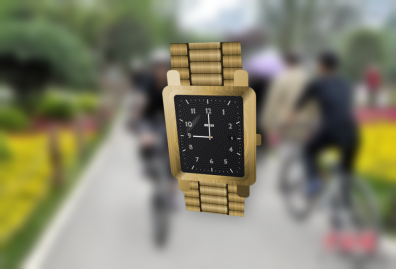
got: h=9 m=0
